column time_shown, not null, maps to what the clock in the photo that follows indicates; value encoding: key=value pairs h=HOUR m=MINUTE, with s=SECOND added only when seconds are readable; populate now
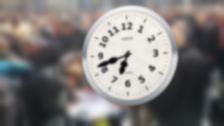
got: h=6 m=42
